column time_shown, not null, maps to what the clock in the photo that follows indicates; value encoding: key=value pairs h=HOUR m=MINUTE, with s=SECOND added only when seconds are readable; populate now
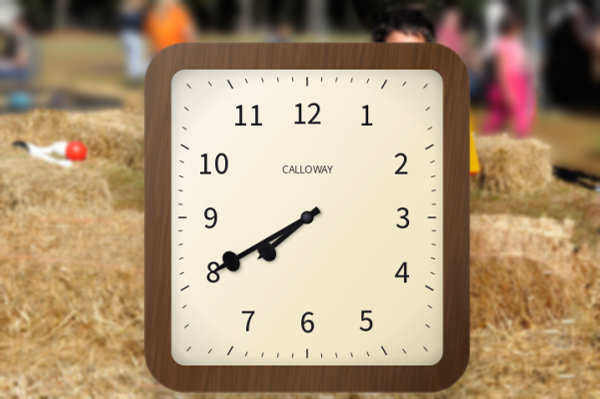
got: h=7 m=40
